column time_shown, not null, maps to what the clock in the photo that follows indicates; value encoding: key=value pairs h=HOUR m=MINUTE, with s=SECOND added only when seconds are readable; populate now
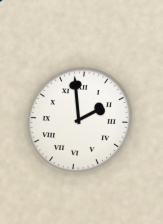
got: h=1 m=58
